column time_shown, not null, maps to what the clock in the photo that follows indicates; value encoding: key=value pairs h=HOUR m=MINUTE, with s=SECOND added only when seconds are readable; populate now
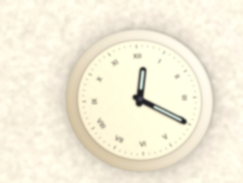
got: h=12 m=20
